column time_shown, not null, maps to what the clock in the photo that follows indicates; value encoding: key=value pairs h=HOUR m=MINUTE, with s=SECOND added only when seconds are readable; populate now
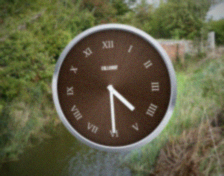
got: h=4 m=30
